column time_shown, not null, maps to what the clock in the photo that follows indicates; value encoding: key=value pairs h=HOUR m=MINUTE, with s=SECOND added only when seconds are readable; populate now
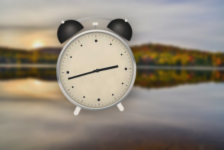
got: h=2 m=43
